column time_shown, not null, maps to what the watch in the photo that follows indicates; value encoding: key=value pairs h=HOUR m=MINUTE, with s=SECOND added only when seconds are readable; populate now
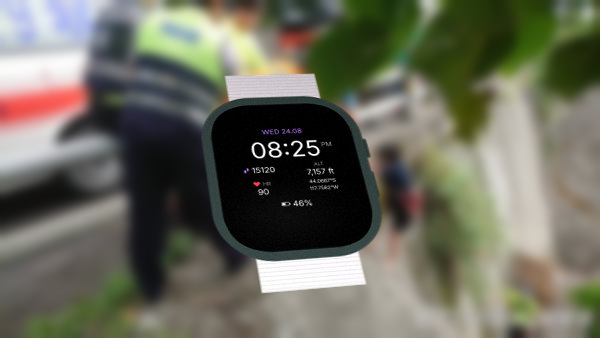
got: h=8 m=25
